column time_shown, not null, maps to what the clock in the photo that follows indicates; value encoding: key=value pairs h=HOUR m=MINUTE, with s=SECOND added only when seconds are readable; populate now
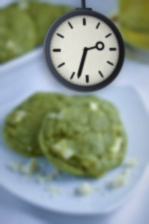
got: h=2 m=33
